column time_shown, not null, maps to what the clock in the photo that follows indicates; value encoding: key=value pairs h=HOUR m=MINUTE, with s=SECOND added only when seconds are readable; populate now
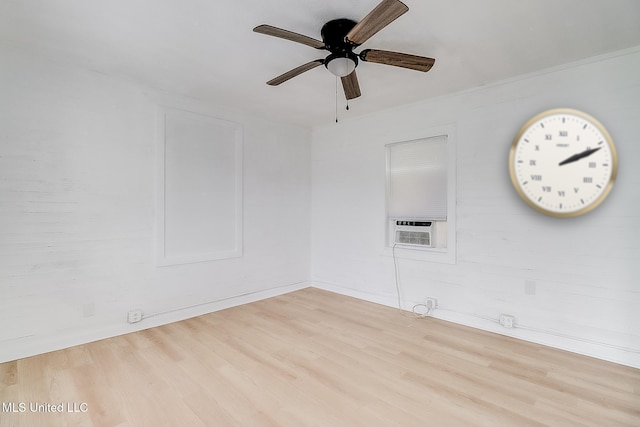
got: h=2 m=11
